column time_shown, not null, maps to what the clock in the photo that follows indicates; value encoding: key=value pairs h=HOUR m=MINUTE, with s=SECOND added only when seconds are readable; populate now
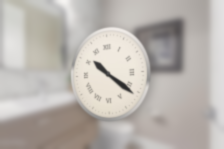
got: h=10 m=21
